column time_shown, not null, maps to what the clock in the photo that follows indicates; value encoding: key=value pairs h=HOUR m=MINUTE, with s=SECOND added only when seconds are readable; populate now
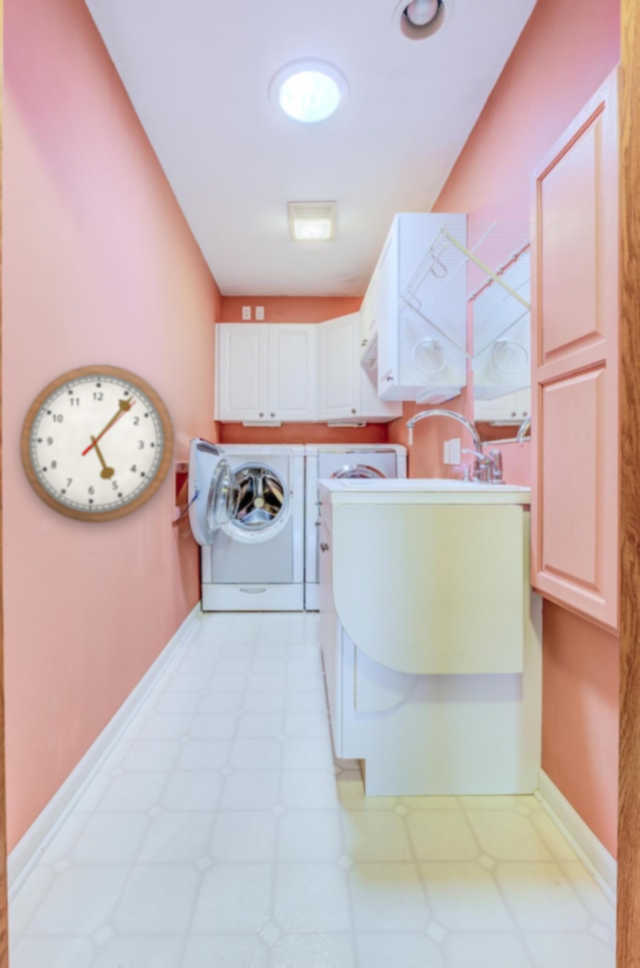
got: h=5 m=6 s=7
